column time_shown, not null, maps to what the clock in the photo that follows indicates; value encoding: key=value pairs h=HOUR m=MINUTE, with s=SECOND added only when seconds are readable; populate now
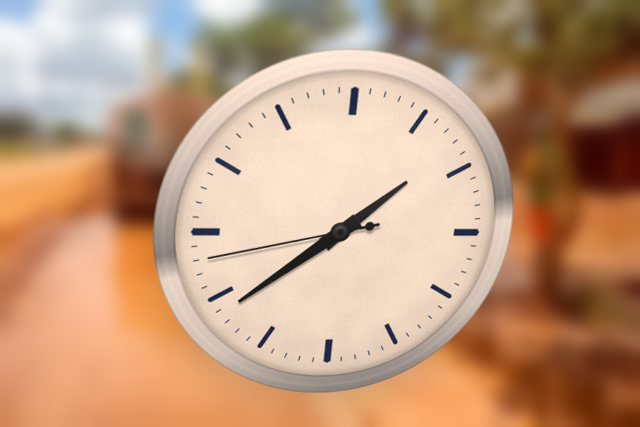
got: h=1 m=38 s=43
